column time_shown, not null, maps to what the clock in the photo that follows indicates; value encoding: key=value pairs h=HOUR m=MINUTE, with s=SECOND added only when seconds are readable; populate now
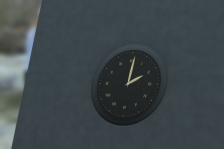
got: h=2 m=1
